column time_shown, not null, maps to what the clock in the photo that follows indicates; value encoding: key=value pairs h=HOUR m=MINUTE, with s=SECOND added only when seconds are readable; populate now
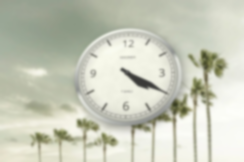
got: h=4 m=20
